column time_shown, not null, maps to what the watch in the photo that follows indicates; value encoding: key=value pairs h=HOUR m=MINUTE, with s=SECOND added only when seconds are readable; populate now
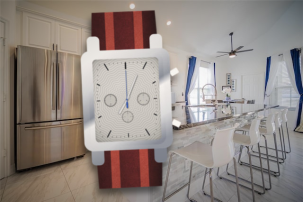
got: h=7 m=4
